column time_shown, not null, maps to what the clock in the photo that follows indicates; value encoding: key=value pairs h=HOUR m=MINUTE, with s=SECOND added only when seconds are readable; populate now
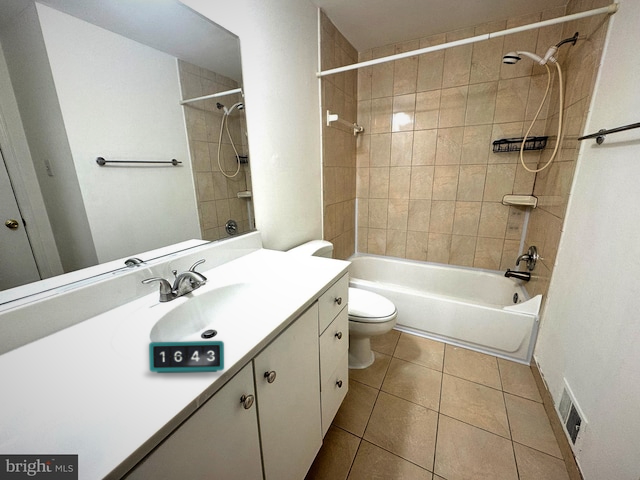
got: h=16 m=43
